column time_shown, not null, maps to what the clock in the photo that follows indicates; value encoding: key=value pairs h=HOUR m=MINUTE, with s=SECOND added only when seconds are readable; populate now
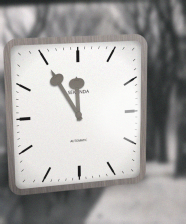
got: h=11 m=55
